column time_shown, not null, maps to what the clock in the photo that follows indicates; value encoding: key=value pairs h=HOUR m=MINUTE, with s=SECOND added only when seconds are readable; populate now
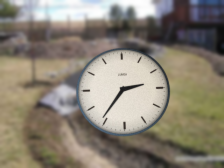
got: h=2 m=36
